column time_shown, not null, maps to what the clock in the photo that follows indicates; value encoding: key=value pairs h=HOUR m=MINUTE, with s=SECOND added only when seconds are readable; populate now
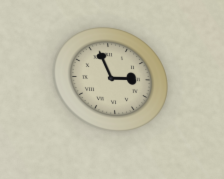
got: h=2 m=57
